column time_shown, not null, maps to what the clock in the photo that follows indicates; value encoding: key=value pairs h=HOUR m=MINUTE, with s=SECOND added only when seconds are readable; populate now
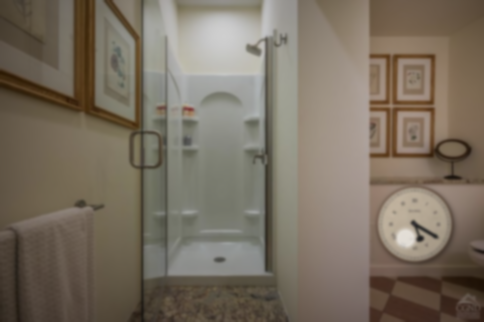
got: h=5 m=20
